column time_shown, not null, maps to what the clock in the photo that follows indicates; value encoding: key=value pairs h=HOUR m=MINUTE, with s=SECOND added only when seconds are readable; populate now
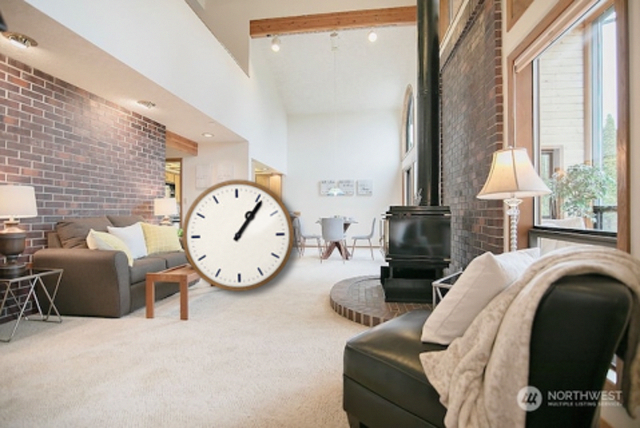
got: h=1 m=6
